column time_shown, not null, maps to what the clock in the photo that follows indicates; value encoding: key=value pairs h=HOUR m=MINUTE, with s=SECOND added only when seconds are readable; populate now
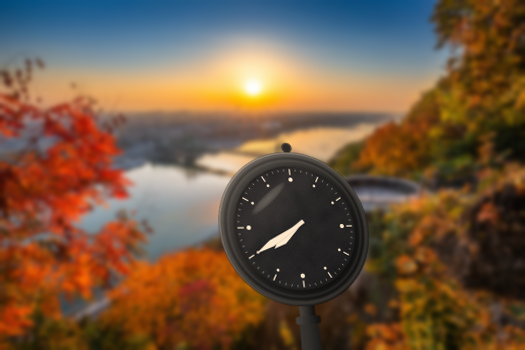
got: h=7 m=40
